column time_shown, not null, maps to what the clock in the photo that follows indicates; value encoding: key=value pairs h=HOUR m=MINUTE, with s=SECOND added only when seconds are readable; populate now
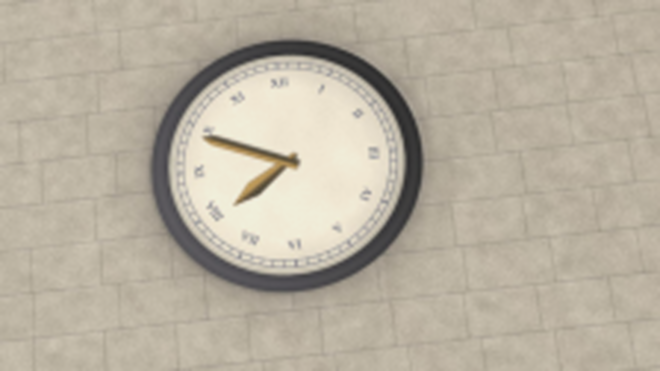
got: h=7 m=49
